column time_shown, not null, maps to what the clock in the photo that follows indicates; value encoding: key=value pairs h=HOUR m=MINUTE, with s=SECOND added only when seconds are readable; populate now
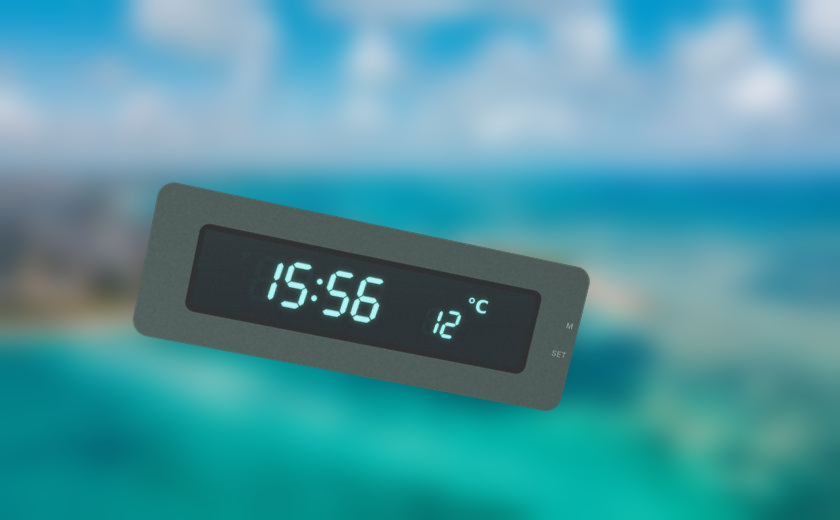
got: h=15 m=56
